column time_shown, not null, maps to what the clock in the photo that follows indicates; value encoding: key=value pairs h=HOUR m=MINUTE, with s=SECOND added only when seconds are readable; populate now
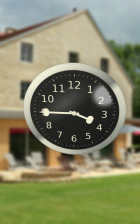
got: h=3 m=45
